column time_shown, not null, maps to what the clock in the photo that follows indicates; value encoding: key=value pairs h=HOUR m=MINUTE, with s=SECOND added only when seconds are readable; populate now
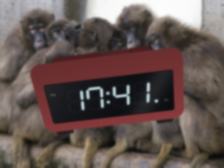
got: h=17 m=41
